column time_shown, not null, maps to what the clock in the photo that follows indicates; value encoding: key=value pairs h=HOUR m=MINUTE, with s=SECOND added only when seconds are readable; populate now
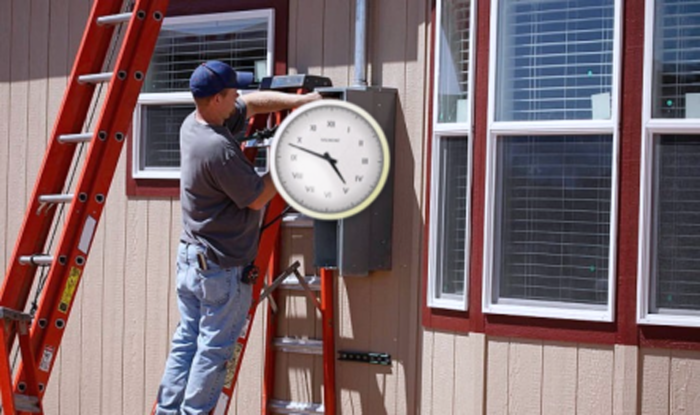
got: h=4 m=48
